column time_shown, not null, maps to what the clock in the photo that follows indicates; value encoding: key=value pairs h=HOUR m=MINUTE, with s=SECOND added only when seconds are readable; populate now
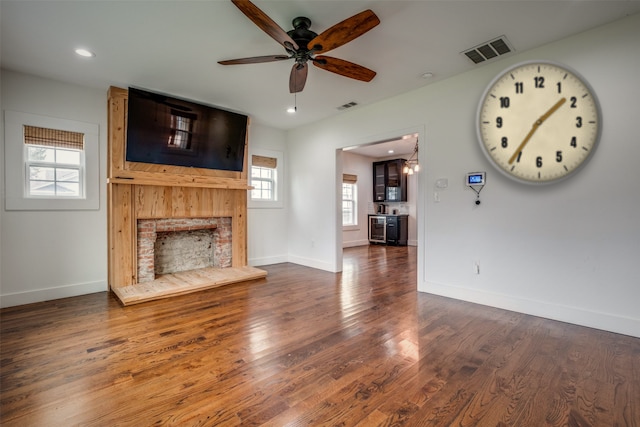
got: h=1 m=36
